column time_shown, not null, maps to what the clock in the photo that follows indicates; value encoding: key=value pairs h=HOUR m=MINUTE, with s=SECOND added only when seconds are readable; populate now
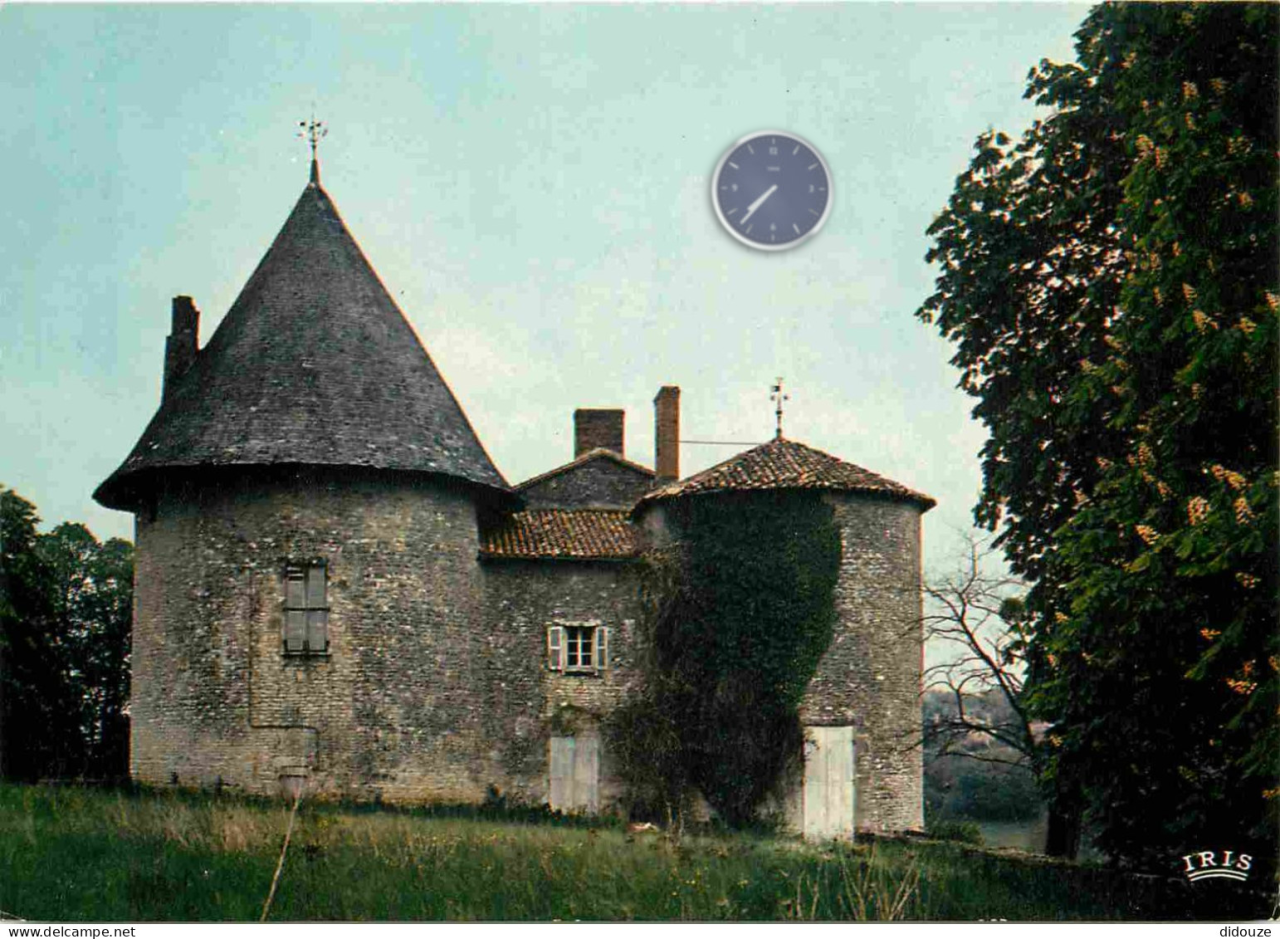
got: h=7 m=37
